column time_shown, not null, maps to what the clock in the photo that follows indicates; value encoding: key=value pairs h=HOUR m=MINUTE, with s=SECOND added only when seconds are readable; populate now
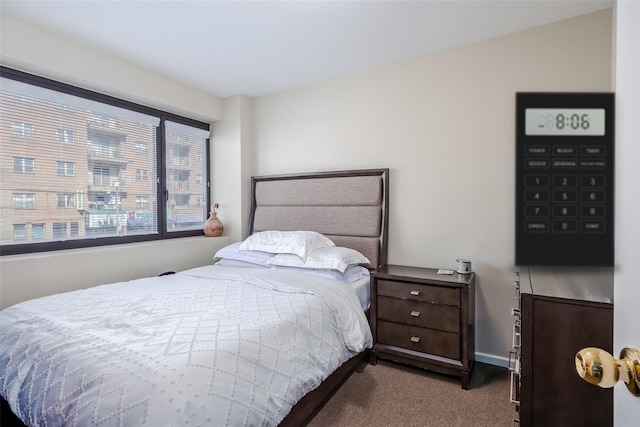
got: h=8 m=6
